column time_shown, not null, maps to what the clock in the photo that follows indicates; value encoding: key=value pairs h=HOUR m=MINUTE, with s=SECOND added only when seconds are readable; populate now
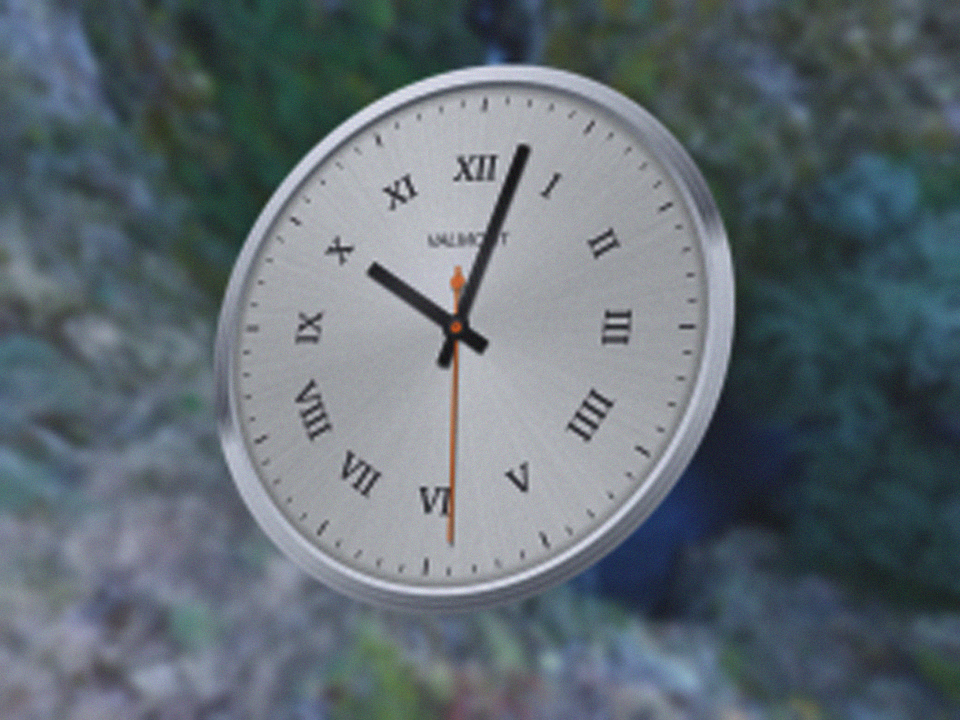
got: h=10 m=2 s=29
